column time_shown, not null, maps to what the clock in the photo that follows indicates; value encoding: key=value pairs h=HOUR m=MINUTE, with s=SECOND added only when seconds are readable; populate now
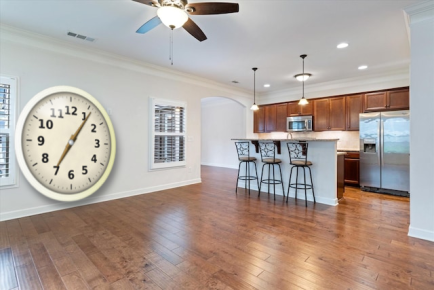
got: h=7 m=6
